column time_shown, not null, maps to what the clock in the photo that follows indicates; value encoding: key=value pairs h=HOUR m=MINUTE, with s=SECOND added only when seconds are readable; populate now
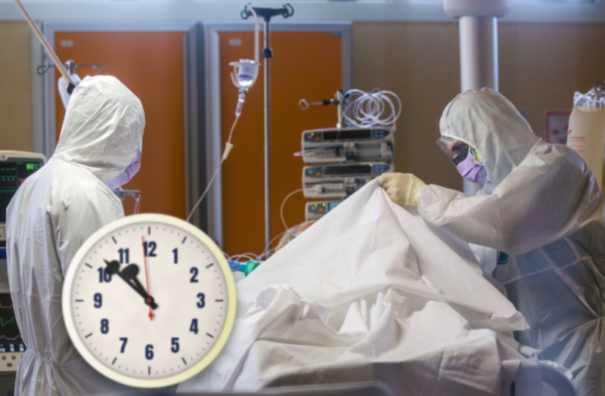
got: h=10 m=51 s=59
